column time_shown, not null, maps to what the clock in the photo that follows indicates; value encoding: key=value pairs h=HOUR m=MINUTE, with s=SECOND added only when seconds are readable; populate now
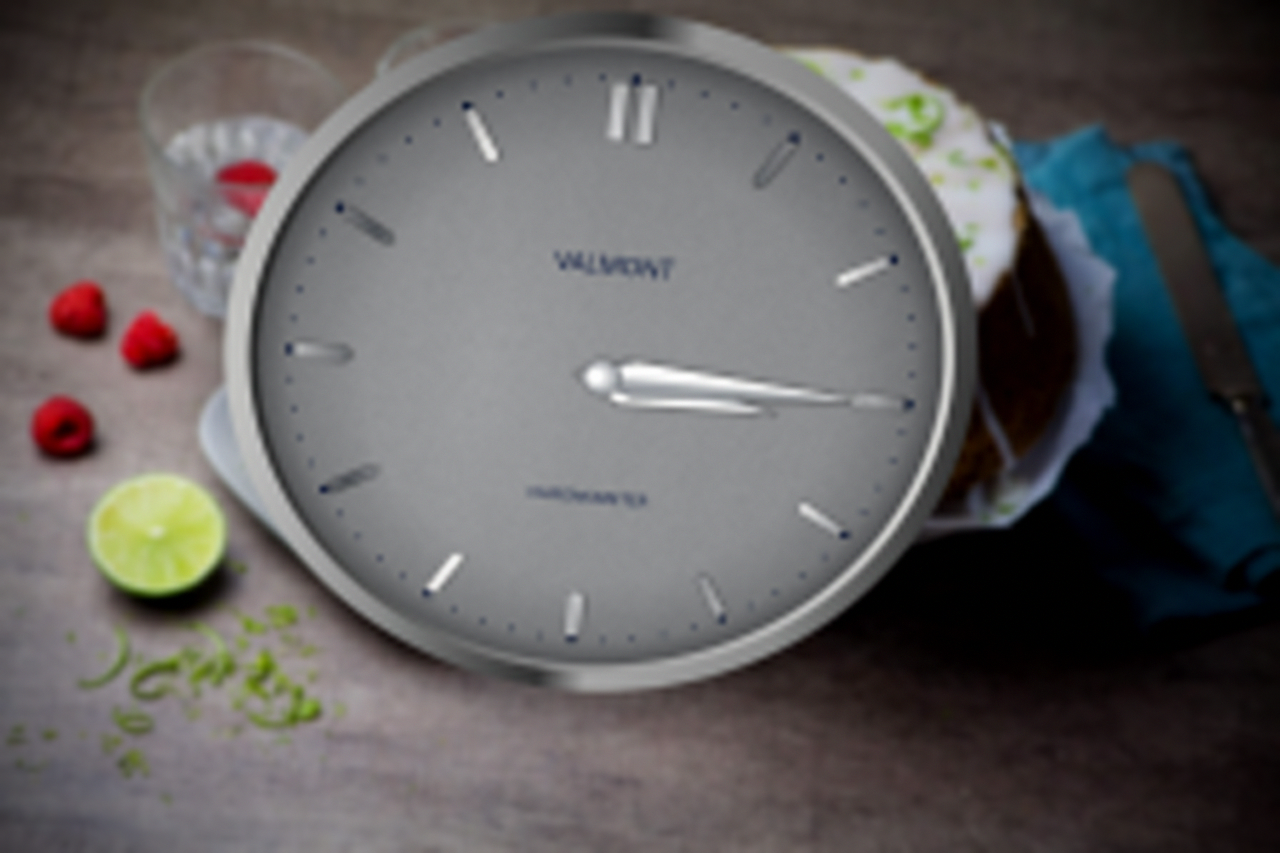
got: h=3 m=15
